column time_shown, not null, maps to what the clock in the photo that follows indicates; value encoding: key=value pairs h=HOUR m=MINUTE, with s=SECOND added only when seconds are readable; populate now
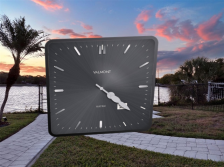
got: h=4 m=22
